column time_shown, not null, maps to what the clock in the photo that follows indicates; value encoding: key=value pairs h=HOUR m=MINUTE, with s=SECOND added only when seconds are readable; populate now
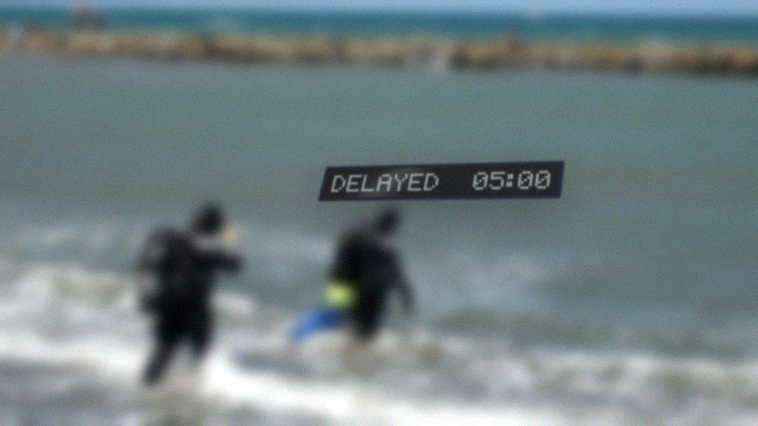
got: h=5 m=0
